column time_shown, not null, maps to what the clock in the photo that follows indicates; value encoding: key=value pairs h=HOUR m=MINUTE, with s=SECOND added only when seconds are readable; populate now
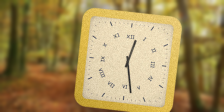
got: h=12 m=28
